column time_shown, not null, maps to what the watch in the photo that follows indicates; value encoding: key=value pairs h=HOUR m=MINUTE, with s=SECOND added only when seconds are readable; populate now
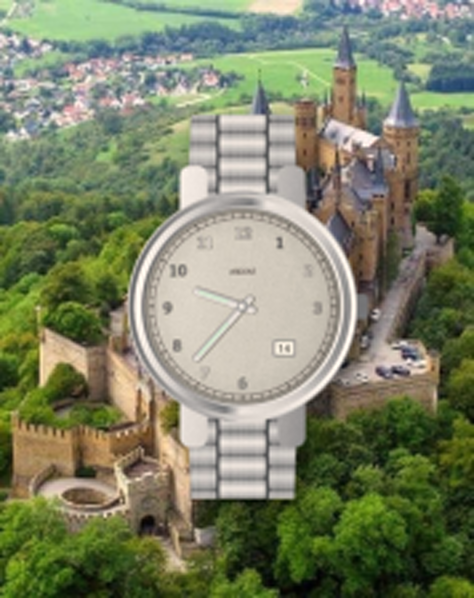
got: h=9 m=37
